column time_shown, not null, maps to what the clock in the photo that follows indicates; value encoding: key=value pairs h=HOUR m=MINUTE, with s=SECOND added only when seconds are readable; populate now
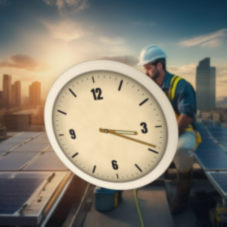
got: h=3 m=19
